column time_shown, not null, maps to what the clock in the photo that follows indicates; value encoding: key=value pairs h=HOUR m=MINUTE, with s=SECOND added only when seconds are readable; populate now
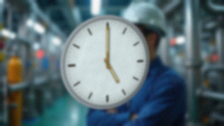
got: h=5 m=0
